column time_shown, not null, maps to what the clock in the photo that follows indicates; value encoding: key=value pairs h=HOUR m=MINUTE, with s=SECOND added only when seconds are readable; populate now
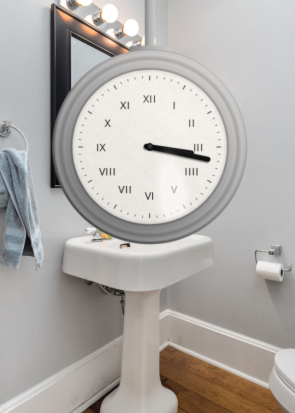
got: h=3 m=17
